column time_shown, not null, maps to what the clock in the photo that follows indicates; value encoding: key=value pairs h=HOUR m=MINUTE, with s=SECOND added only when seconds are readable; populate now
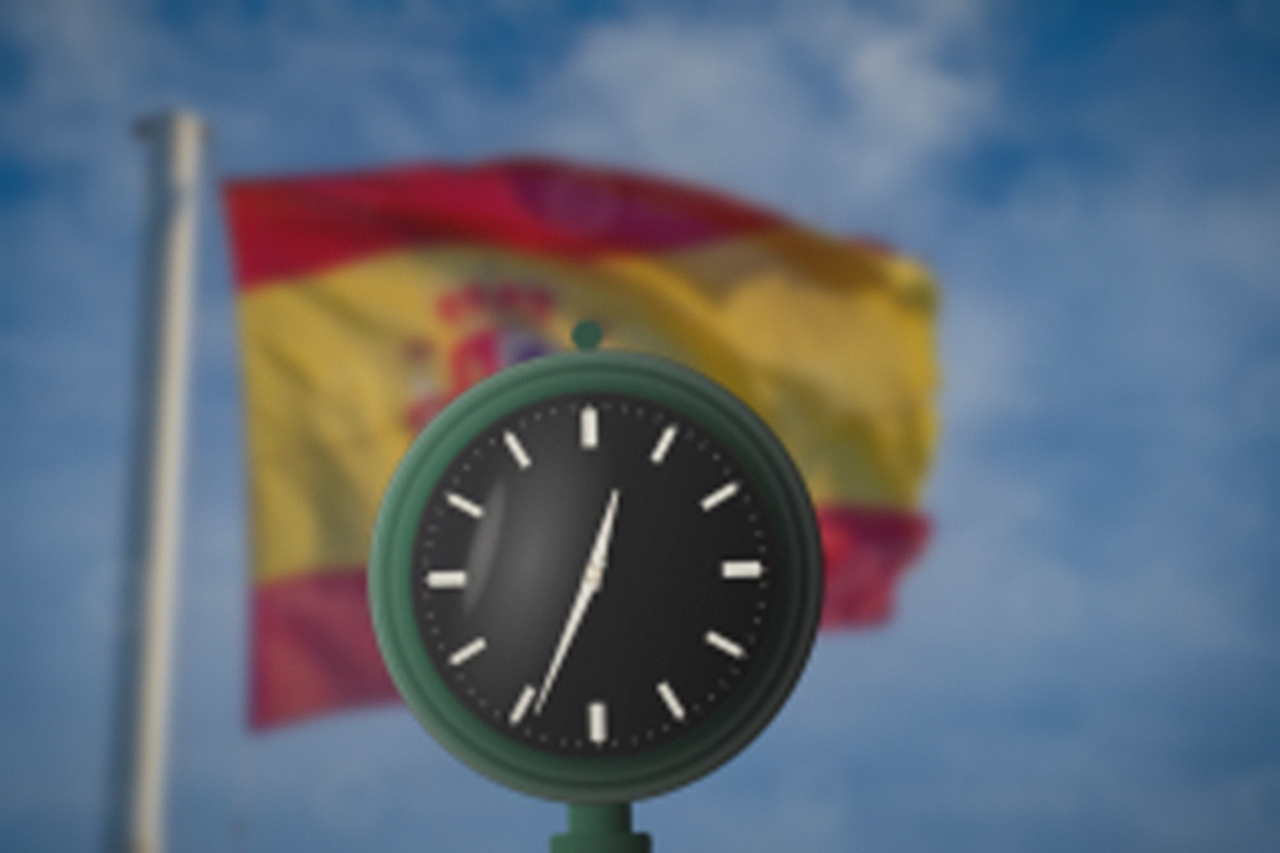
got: h=12 m=34
